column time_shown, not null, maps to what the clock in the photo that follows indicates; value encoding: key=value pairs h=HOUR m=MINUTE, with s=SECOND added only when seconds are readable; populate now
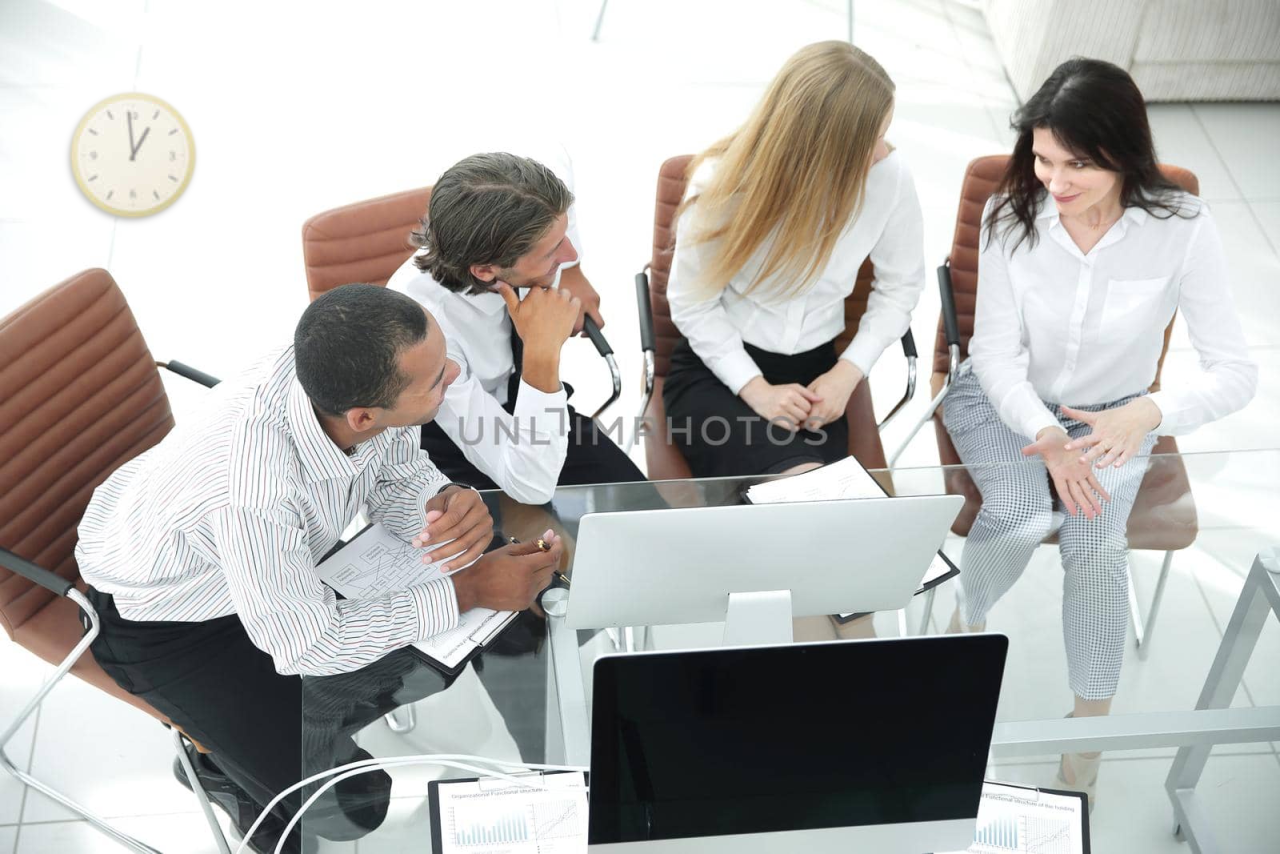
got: h=12 m=59
